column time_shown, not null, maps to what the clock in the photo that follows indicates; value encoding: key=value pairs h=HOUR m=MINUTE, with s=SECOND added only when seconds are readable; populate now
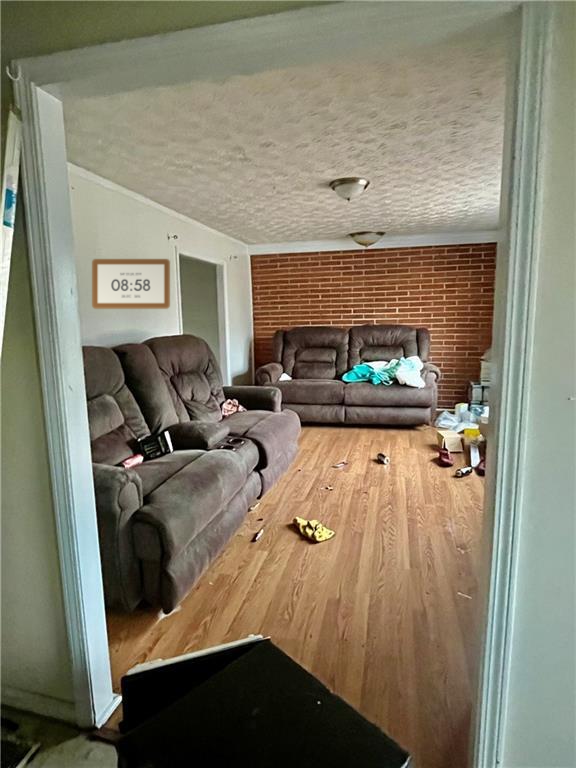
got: h=8 m=58
